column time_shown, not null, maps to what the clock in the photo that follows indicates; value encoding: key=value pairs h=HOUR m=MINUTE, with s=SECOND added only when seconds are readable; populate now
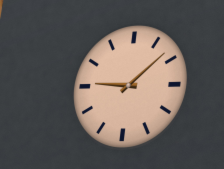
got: h=9 m=8
